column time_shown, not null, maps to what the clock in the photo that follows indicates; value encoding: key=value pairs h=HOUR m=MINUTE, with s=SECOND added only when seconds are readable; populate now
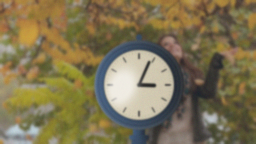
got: h=3 m=4
